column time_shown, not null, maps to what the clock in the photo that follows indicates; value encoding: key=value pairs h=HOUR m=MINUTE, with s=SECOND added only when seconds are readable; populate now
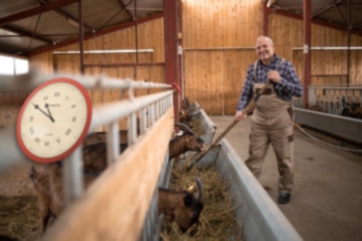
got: h=10 m=50
